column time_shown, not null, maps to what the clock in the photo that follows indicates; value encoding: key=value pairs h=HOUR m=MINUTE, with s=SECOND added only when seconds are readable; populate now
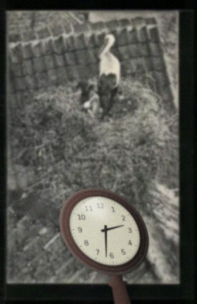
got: h=2 m=32
